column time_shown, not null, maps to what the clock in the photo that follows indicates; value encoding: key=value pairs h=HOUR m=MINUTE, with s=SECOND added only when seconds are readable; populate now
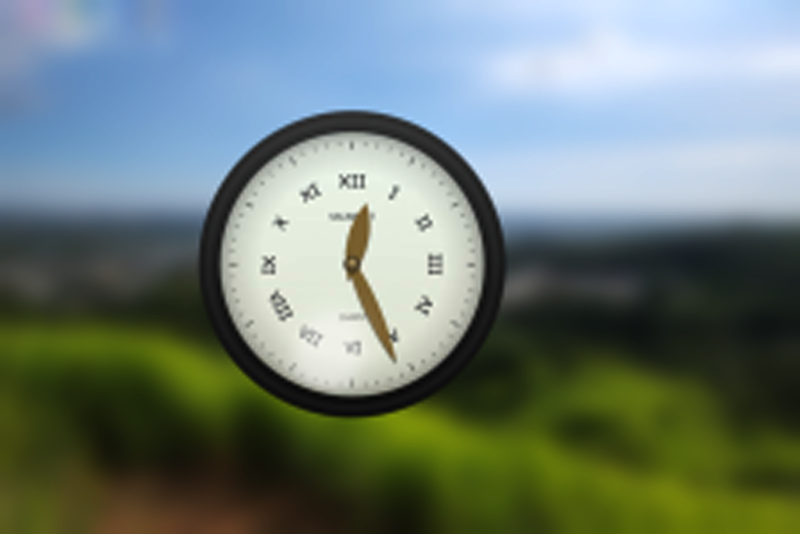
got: h=12 m=26
